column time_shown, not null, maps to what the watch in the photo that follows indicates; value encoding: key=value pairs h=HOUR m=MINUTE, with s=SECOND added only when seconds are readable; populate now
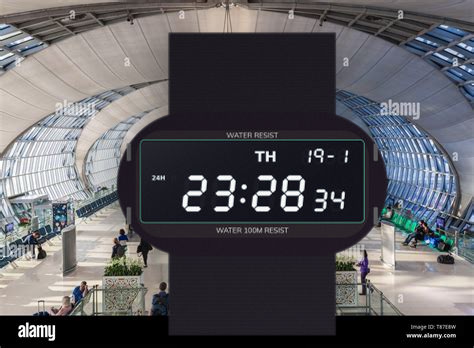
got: h=23 m=28 s=34
